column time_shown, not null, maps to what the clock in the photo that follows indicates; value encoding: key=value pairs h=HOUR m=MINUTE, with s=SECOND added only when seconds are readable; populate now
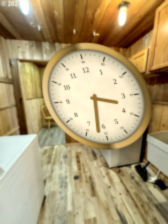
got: h=3 m=32
